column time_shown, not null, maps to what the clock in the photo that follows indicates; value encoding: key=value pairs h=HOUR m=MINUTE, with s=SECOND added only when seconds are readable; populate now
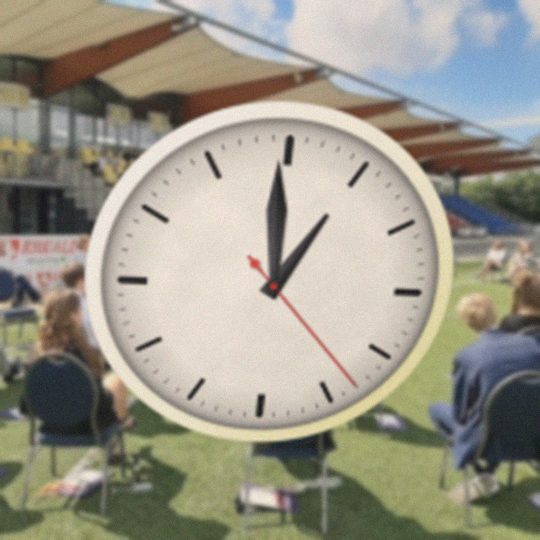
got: h=12 m=59 s=23
